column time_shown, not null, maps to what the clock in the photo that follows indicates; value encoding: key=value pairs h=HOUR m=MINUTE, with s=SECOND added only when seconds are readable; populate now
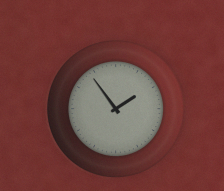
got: h=1 m=54
